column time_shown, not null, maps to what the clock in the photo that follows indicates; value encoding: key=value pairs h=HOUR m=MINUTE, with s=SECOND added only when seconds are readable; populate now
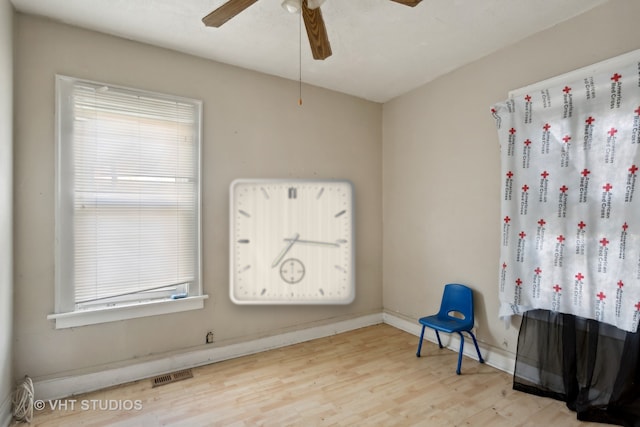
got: h=7 m=16
